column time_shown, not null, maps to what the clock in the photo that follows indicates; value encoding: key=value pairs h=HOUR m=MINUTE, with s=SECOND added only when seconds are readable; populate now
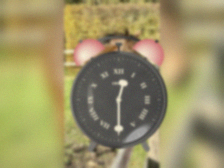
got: h=12 m=30
